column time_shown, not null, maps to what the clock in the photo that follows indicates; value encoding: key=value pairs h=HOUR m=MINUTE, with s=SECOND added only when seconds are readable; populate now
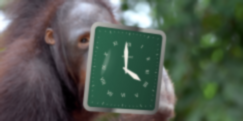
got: h=3 m=59
